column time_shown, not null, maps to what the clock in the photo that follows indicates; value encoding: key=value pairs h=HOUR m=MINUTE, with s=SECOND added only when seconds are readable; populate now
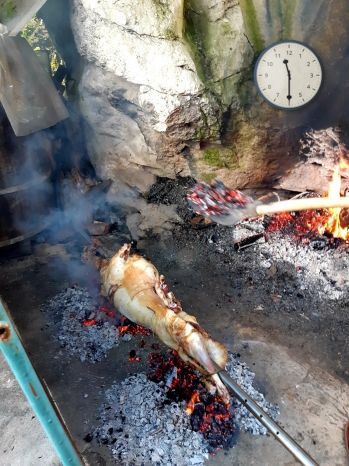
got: h=11 m=30
